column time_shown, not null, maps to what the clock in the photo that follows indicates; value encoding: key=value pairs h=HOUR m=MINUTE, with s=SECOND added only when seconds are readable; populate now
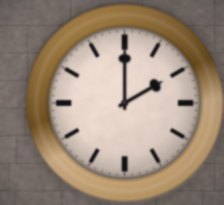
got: h=2 m=0
